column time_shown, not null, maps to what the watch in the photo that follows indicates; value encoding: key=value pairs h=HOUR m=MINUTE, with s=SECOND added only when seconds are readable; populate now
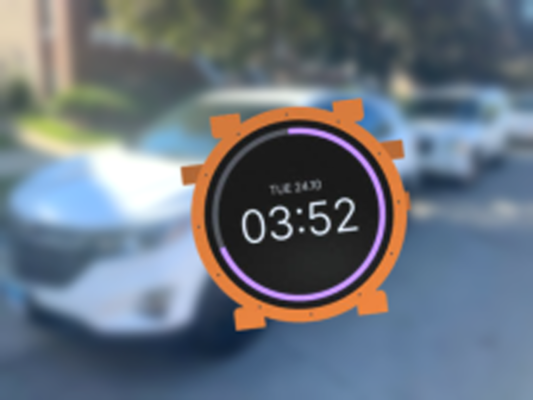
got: h=3 m=52
